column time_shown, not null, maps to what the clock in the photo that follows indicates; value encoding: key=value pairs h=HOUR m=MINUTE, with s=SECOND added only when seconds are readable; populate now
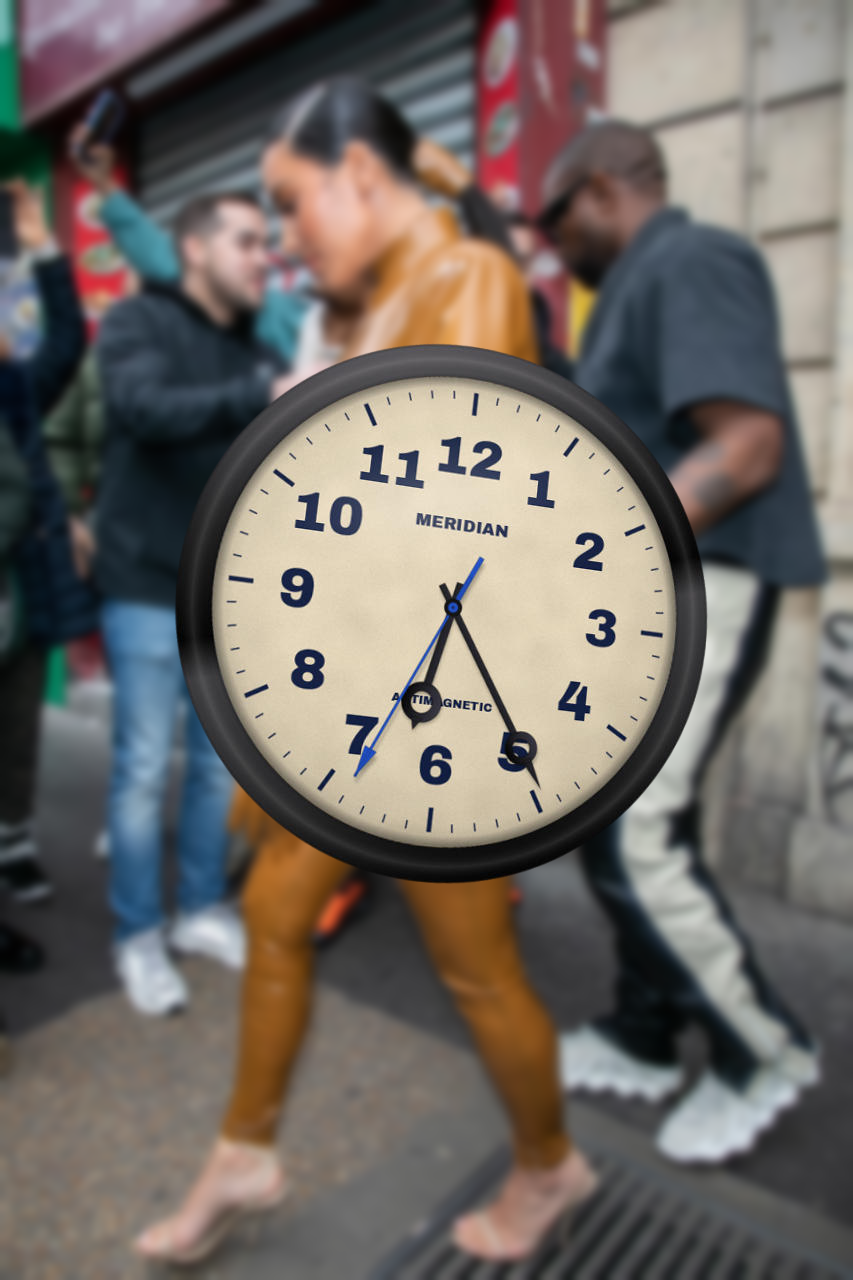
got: h=6 m=24 s=34
